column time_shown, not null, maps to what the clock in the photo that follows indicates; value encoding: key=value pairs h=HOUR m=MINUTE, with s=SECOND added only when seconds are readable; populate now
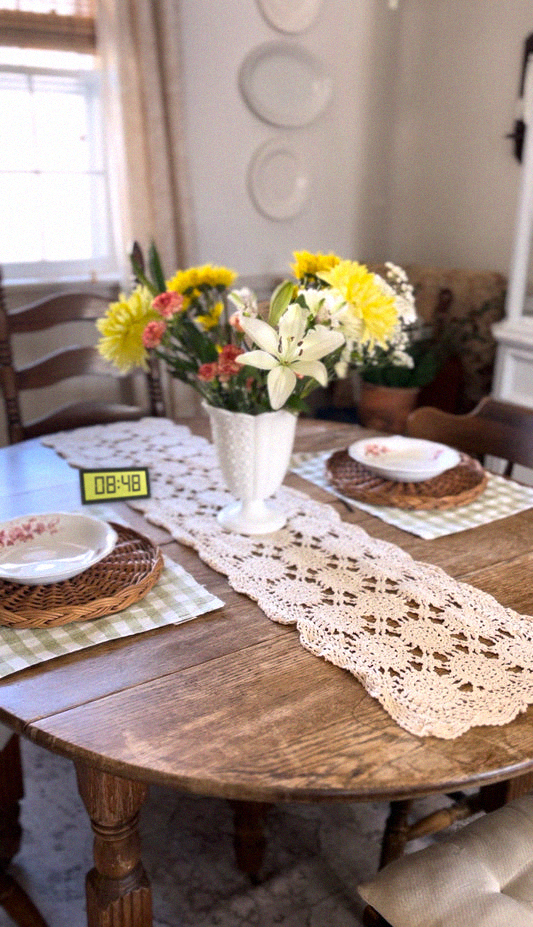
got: h=8 m=48
